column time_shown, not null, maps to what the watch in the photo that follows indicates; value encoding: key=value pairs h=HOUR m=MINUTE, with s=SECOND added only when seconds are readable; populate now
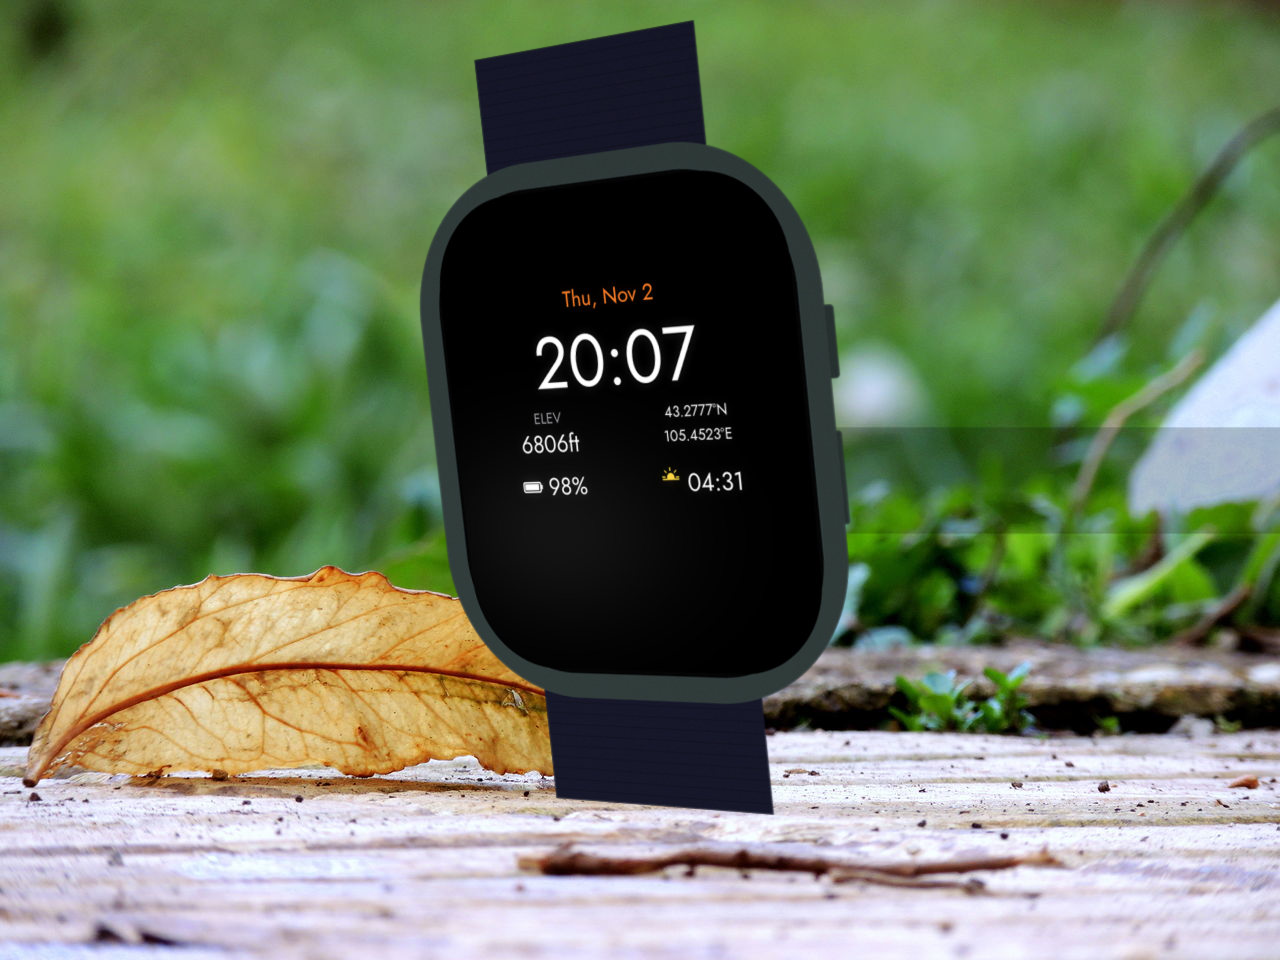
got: h=20 m=7
